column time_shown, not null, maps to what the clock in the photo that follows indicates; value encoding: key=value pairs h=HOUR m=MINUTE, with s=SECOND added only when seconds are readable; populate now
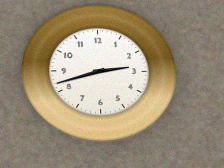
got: h=2 m=42
